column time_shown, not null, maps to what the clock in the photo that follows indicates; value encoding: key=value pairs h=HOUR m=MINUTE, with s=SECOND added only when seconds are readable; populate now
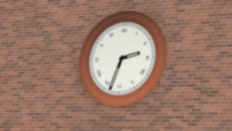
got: h=2 m=33
